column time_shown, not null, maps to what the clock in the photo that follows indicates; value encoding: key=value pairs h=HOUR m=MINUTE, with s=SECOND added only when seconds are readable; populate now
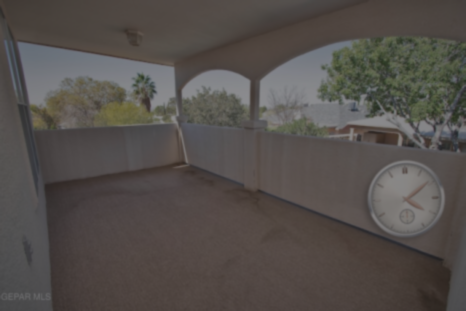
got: h=4 m=9
